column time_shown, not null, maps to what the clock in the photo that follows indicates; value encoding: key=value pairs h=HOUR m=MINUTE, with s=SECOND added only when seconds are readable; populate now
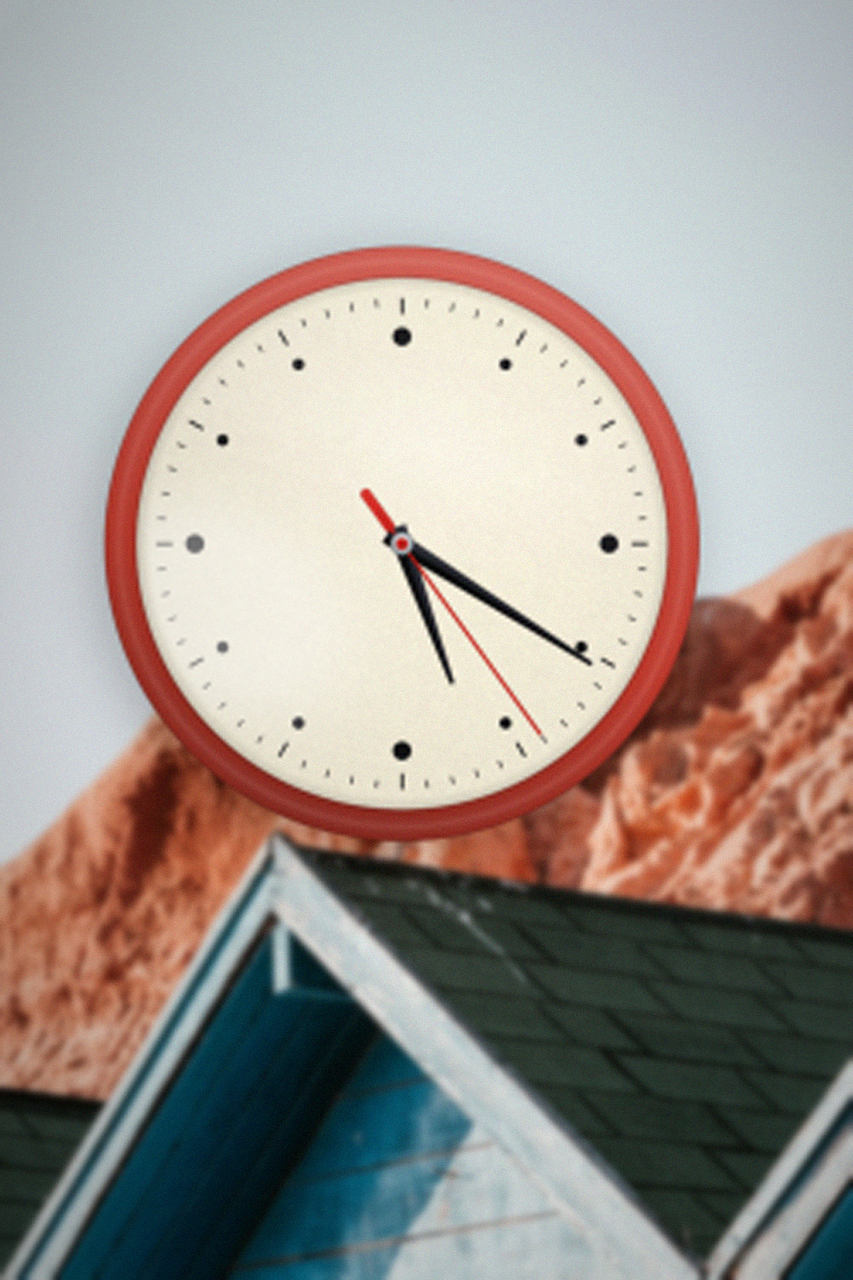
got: h=5 m=20 s=24
